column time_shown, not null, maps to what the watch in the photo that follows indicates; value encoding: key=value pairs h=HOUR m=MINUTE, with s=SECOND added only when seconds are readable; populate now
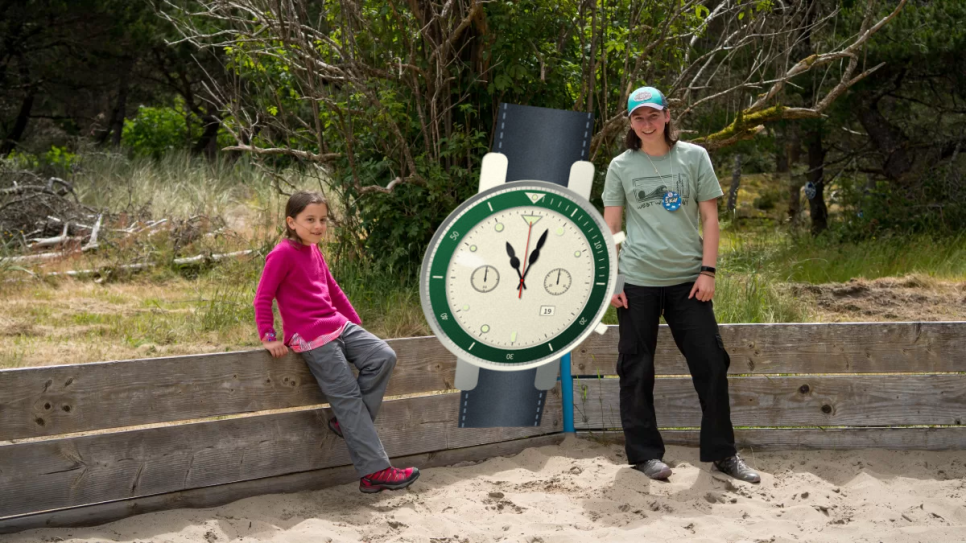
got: h=11 m=3
